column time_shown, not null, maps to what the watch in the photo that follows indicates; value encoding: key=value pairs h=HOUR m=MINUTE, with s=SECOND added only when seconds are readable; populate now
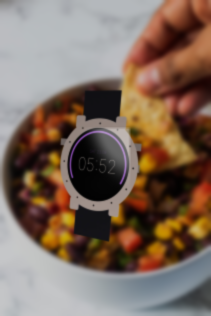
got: h=5 m=52
